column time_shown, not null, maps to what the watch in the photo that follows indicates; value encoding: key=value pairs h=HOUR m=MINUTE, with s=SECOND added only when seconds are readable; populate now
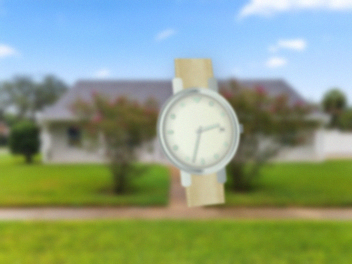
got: h=2 m=33
